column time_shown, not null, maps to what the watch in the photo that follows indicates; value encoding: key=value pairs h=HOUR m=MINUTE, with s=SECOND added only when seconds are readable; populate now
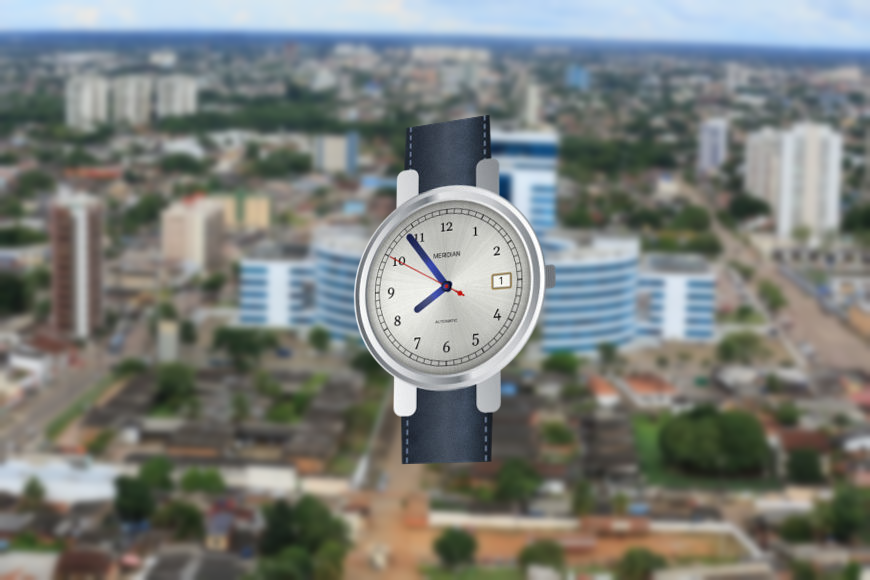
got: h=7 m=53 s=50
